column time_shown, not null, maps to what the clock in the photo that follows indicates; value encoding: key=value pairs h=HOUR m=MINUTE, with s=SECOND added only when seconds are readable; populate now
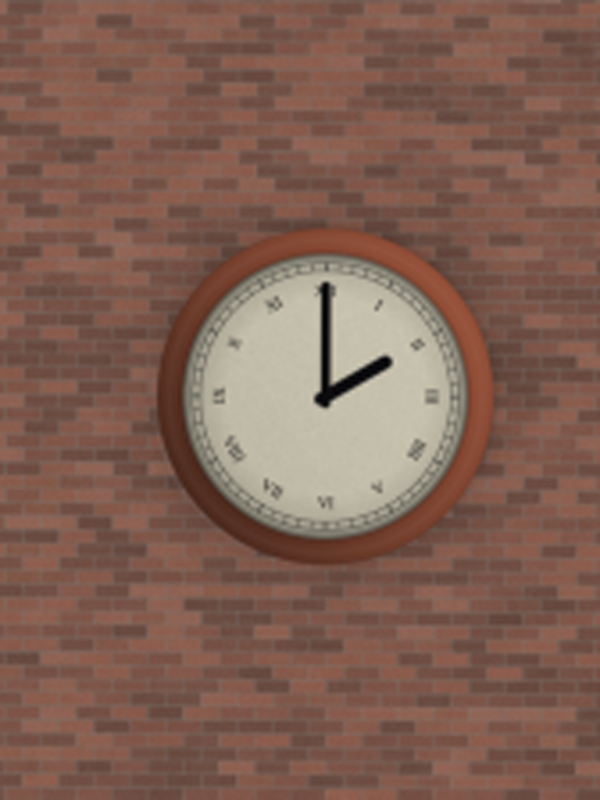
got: h=2 m=0
